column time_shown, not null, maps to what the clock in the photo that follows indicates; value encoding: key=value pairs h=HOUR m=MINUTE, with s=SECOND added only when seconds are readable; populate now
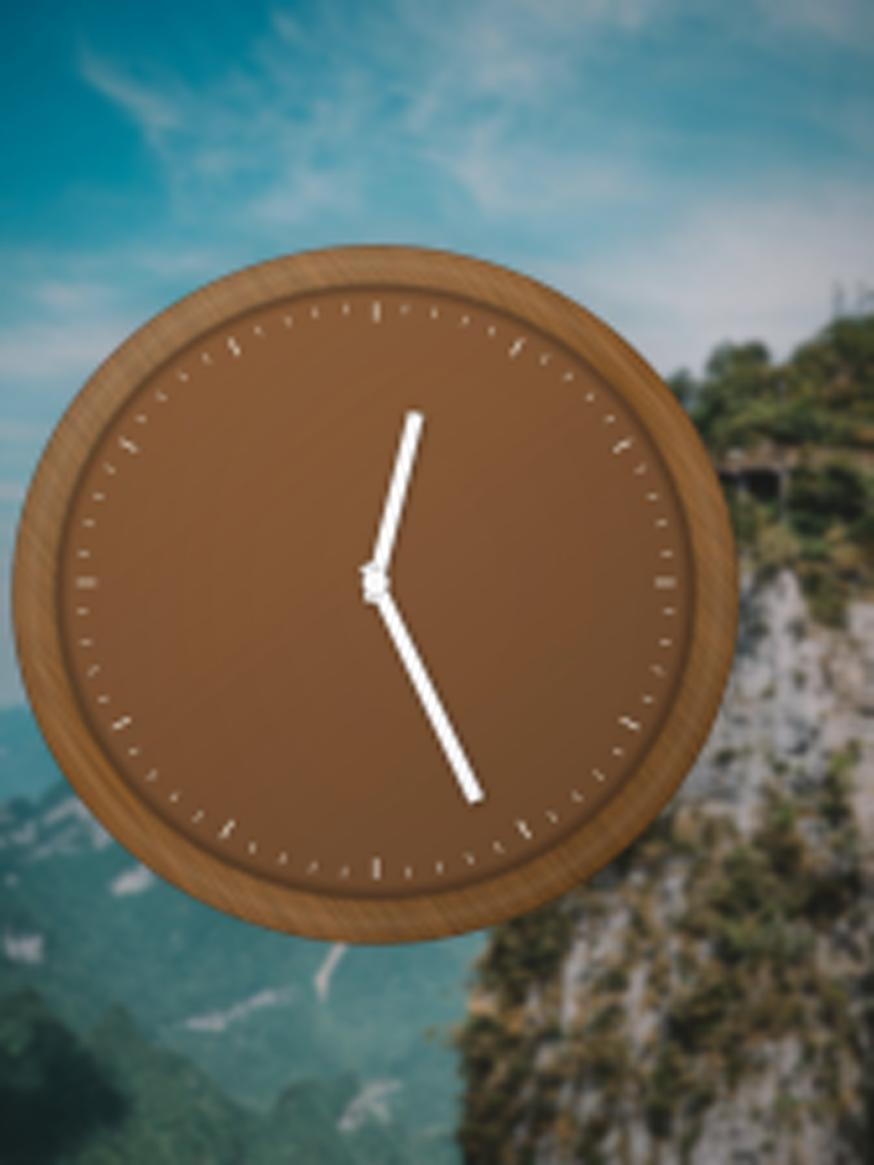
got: h=12 m=26
